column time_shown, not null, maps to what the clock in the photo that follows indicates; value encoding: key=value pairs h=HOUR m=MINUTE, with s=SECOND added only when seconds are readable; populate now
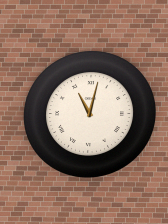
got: h=11 m=2
